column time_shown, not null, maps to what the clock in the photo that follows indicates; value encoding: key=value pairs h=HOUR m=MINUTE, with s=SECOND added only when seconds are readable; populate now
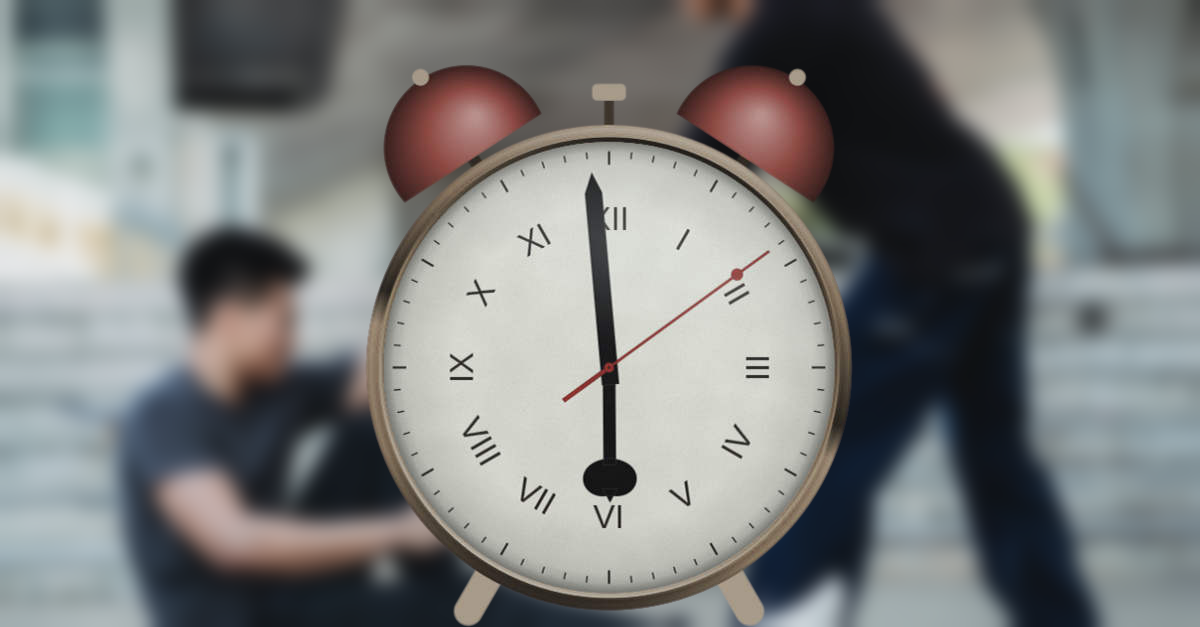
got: h=5 m=59 s=9
